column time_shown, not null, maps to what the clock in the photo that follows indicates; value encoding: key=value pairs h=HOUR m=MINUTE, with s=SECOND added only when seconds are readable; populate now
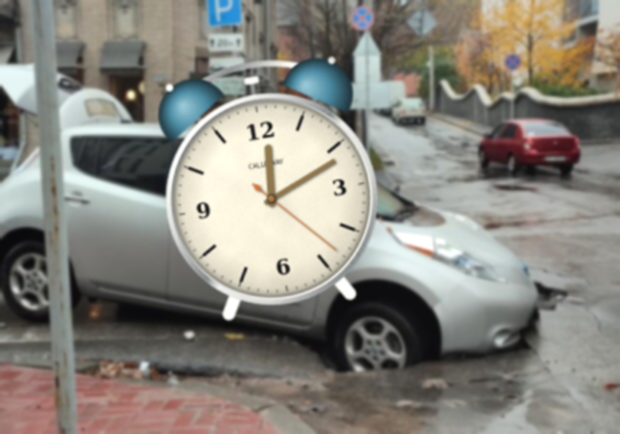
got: h=12 m=11 s=23
